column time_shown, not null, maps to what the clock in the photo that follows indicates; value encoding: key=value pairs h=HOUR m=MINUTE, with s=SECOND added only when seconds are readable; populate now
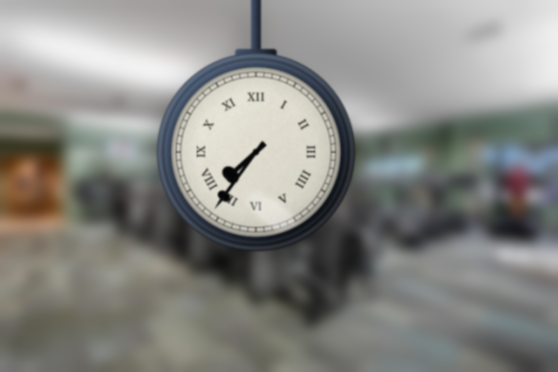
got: h=7 m=36
